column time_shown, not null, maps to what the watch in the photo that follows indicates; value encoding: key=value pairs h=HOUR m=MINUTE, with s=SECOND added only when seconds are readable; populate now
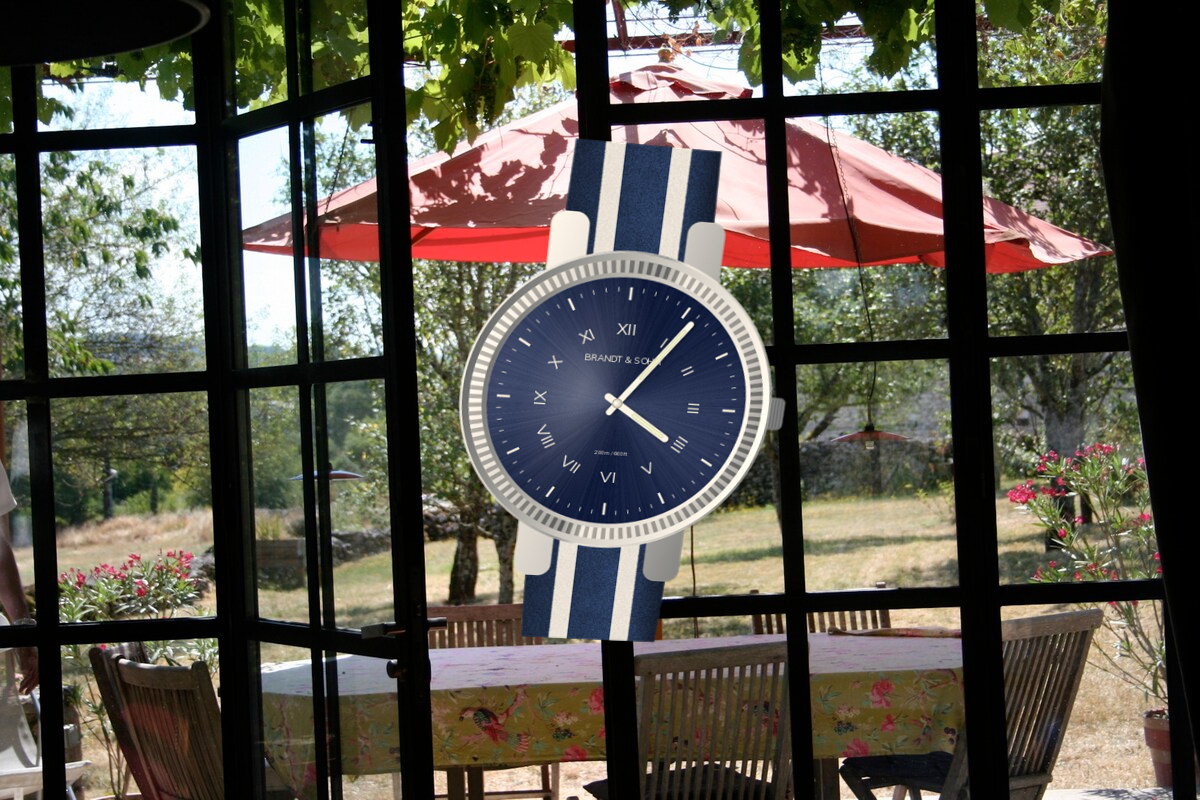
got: h=4 m=6
